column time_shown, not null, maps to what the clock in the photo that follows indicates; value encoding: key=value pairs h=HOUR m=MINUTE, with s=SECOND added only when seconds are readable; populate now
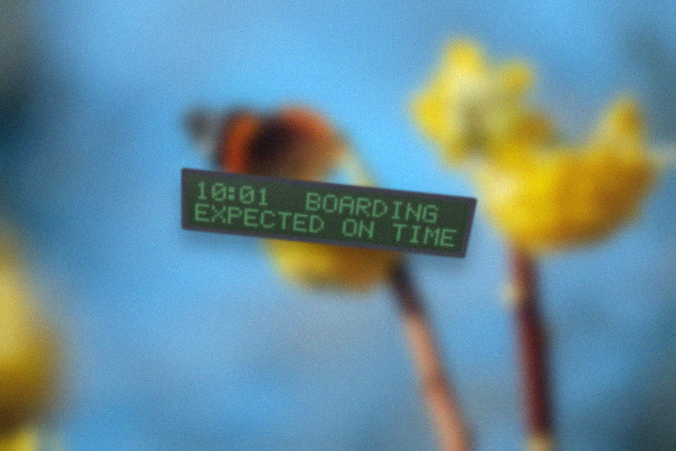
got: h=10 m=1
